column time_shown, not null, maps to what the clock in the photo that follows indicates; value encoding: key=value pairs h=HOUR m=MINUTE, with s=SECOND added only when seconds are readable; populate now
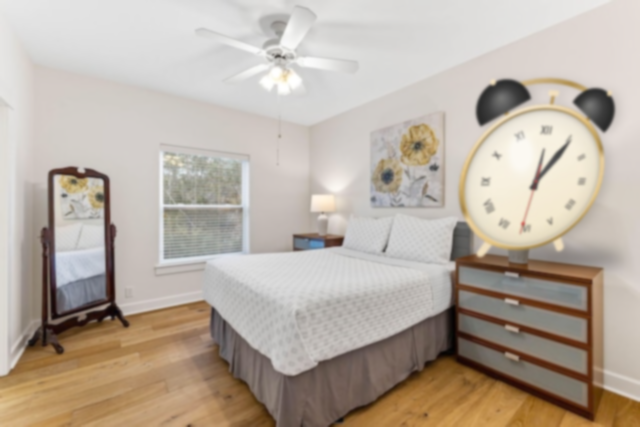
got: h=12 m=5 s=31
